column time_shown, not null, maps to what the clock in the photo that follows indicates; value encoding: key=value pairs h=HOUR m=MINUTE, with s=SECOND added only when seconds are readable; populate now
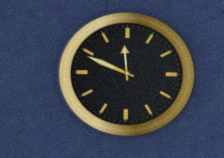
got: h=11 m=49
